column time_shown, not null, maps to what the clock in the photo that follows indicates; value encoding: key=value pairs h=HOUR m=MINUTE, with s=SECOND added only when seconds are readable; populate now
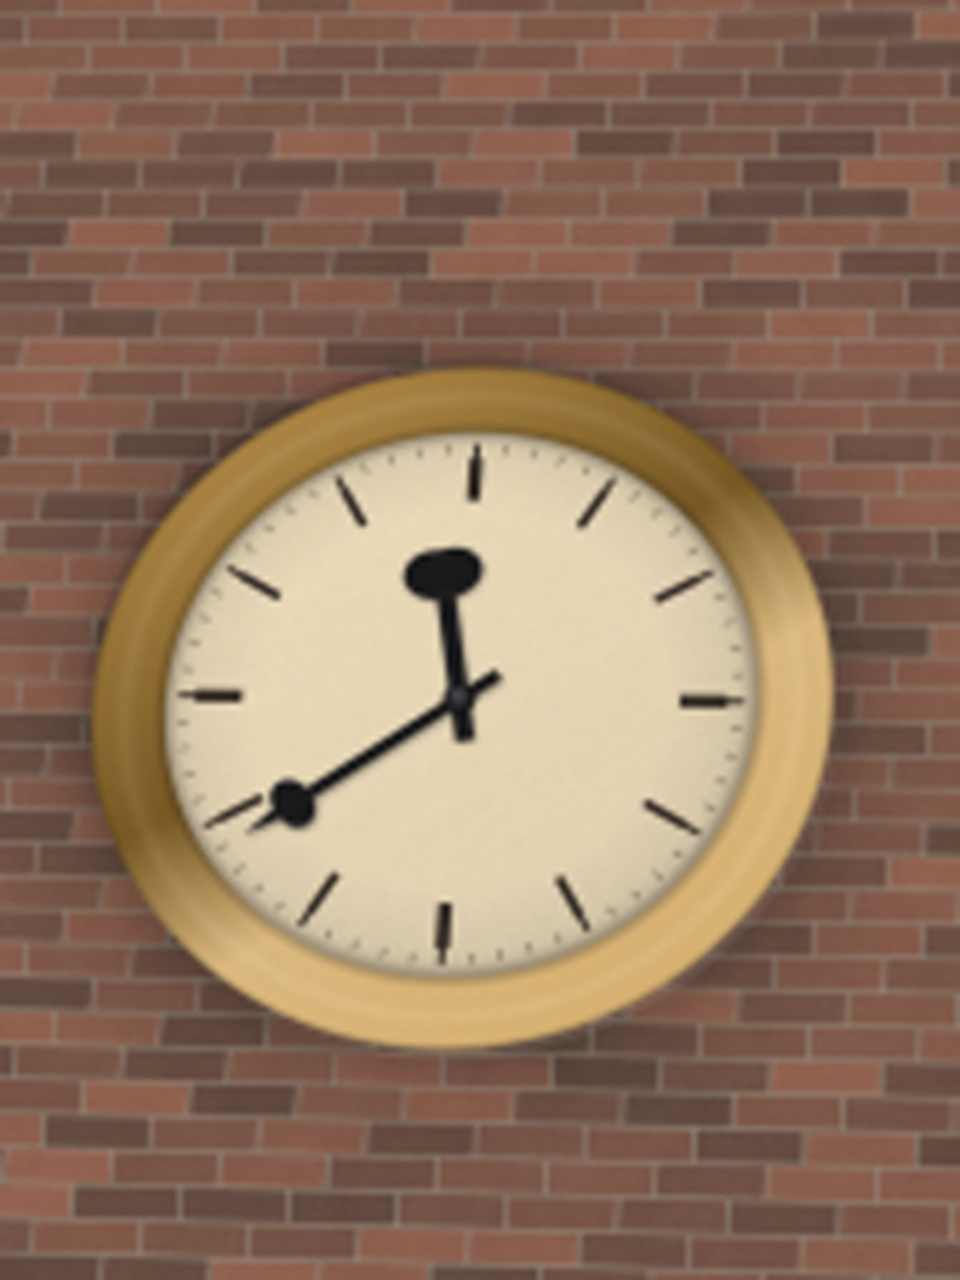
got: h=11 m=39
